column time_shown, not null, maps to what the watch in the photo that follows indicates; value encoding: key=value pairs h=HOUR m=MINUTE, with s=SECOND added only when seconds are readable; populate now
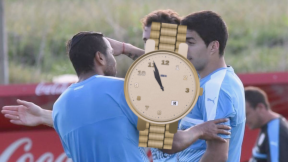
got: h=10 m=56
